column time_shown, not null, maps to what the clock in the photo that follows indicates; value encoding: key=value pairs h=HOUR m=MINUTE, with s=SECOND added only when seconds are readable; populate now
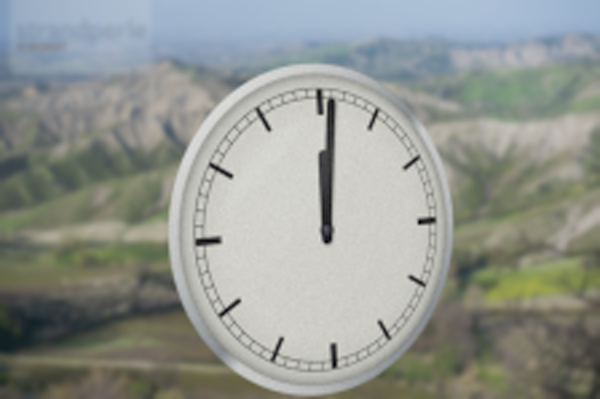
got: h=12 m=1
